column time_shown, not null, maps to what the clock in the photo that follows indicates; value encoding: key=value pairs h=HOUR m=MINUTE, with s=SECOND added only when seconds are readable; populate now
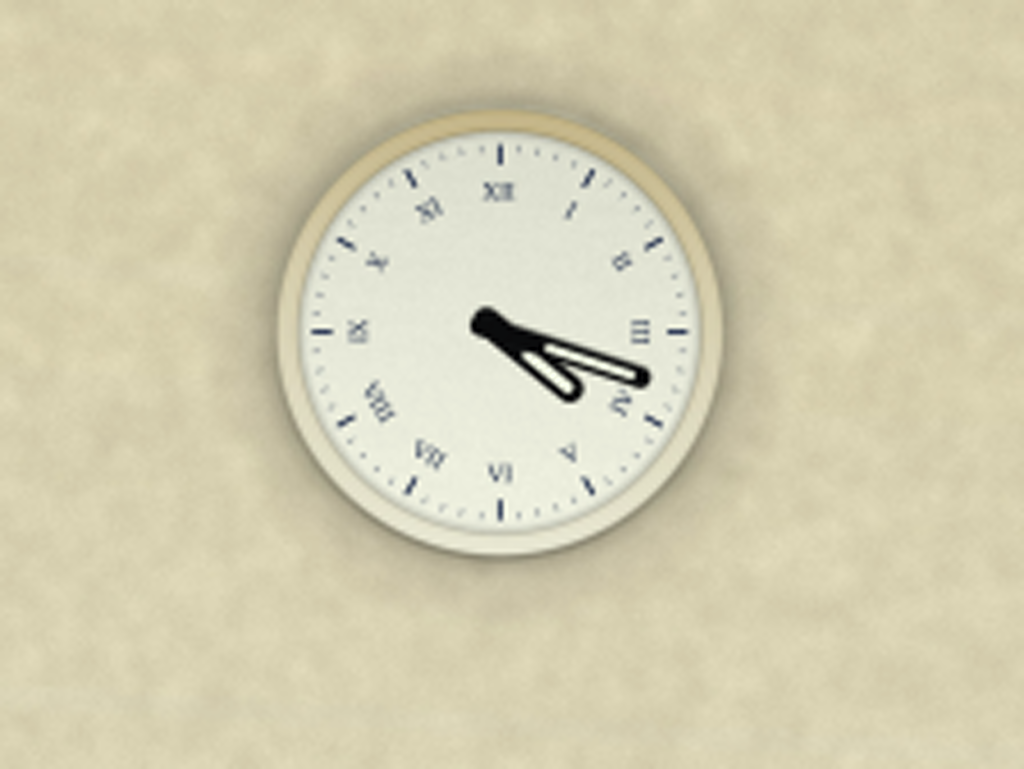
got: h=4 m=18
